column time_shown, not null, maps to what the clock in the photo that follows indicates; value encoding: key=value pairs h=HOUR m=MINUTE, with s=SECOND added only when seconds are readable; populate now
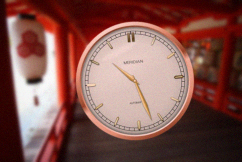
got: h=10 m=27
